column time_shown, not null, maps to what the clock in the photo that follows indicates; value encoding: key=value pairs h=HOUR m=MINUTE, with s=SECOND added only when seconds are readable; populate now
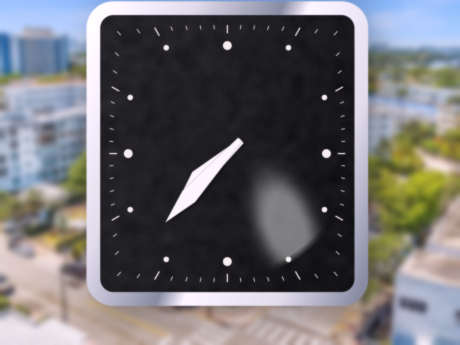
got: h=7 m=37
